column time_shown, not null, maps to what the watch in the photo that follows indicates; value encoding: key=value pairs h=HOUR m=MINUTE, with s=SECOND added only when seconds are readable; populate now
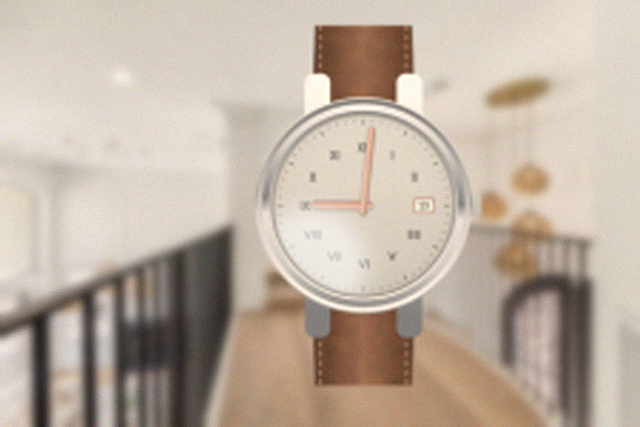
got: h=9 m=1
